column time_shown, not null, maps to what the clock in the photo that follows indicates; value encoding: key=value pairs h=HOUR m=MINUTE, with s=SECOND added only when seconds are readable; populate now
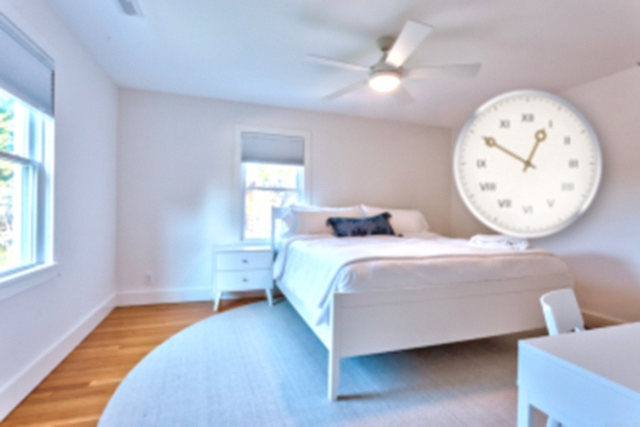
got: h=12 m=50
